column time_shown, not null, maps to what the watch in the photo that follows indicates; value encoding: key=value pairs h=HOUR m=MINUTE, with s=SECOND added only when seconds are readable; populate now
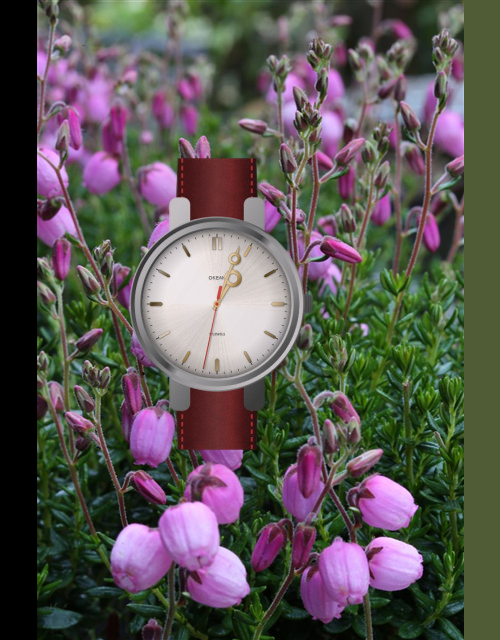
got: h=1 m=3 s=32
